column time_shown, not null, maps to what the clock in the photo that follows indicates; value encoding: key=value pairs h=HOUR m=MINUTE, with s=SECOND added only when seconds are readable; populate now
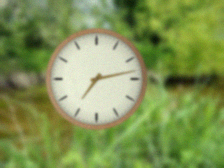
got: h=7 m=13
